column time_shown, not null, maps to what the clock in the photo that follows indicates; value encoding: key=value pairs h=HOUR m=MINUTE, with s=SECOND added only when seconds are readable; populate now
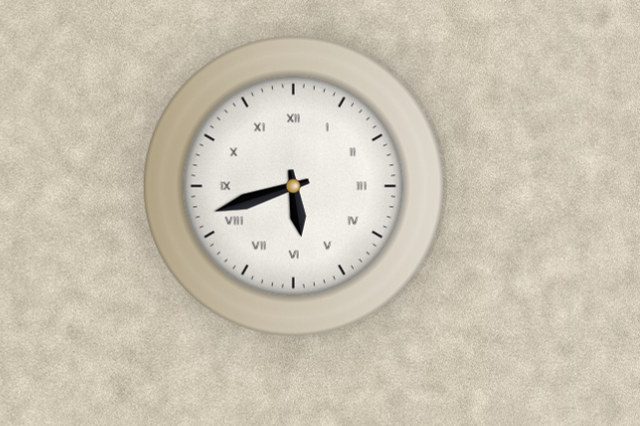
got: h=5 m=42
